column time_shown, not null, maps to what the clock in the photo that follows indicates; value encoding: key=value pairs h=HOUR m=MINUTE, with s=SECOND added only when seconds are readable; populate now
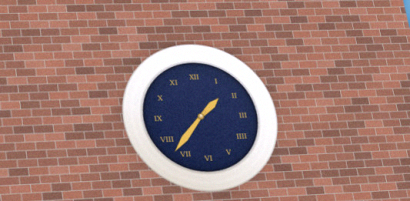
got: h=1 m=37
